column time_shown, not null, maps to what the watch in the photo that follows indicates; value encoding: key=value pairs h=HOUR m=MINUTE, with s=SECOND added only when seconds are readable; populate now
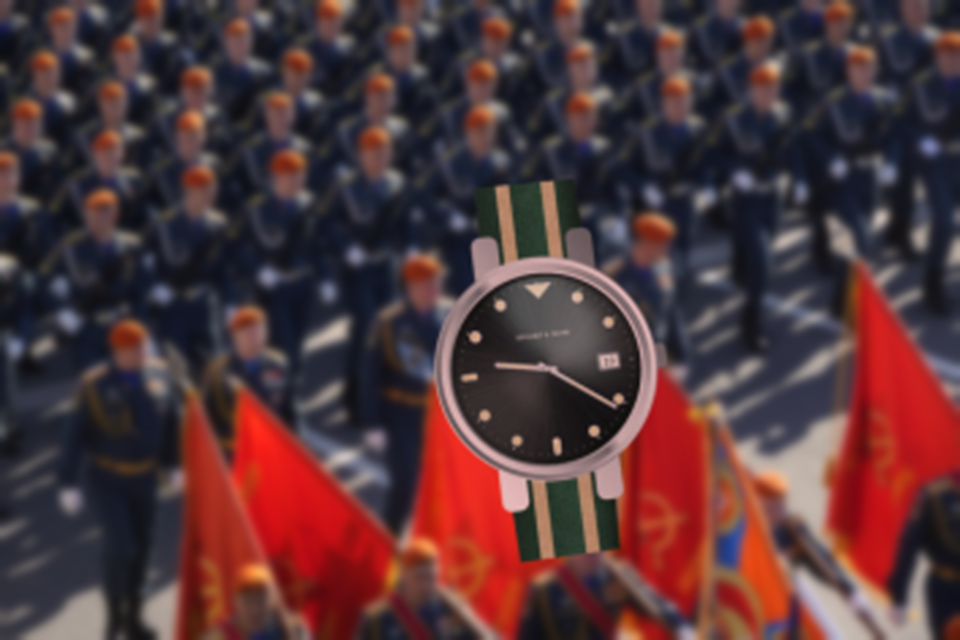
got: h=9 m=21
